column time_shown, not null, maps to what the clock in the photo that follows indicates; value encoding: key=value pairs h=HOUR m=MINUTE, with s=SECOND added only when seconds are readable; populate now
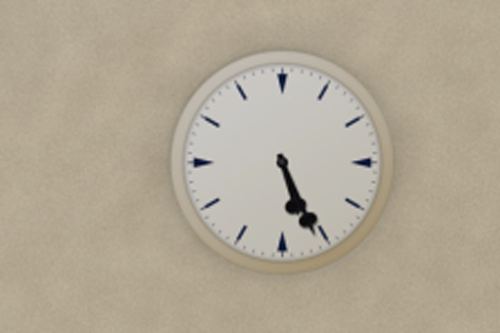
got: h=5 m=26
